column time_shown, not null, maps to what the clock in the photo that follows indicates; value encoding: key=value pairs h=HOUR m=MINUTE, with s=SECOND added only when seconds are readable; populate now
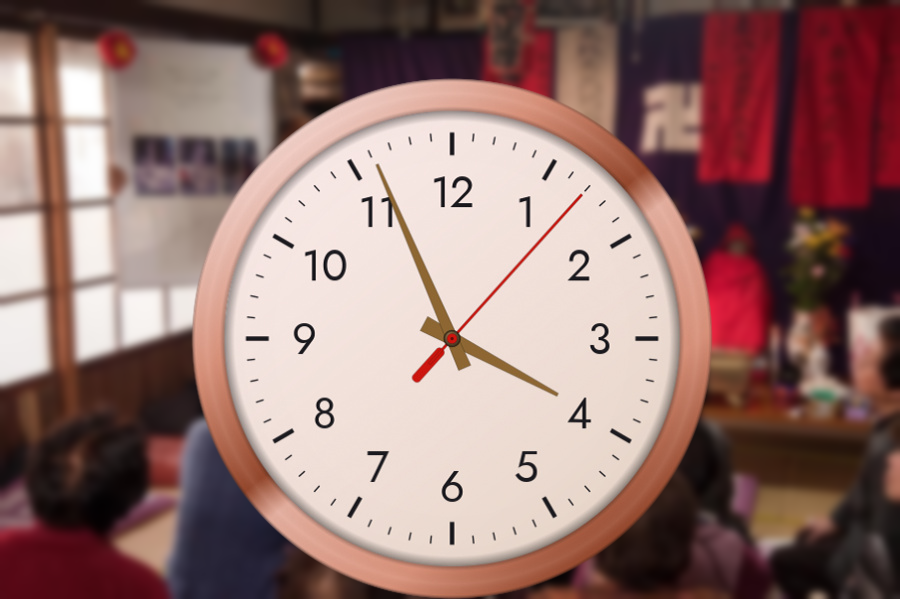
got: h=3 m=56 s=7
